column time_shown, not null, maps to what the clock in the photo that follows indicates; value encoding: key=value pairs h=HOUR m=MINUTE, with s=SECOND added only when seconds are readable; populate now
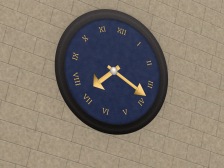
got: h=7 m=18
